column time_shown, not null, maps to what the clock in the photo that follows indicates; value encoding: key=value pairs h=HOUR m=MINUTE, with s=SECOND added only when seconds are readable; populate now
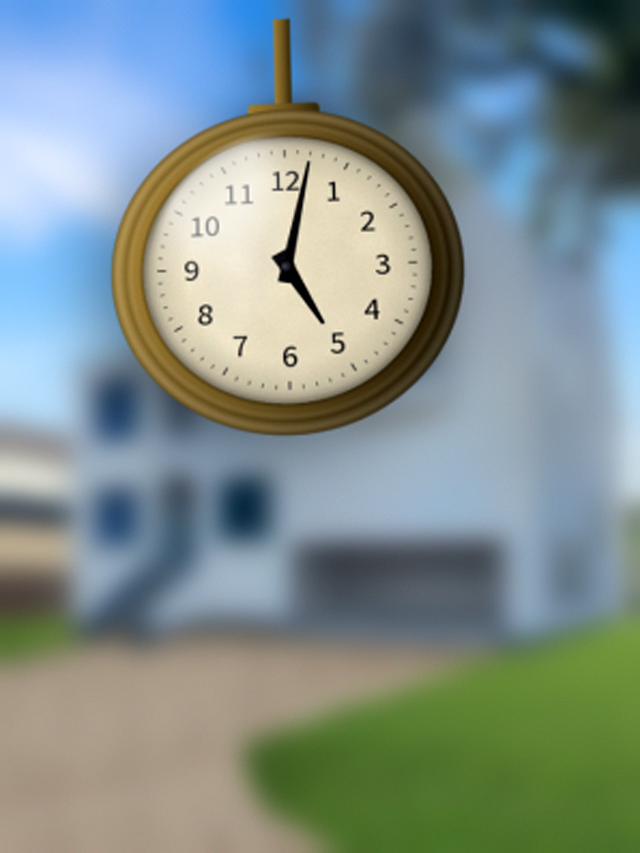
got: h=5 m=2
